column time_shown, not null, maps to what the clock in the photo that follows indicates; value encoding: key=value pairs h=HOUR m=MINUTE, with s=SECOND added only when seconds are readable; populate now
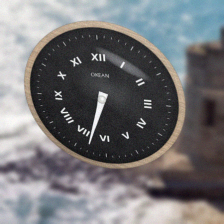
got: h=6 m=33
